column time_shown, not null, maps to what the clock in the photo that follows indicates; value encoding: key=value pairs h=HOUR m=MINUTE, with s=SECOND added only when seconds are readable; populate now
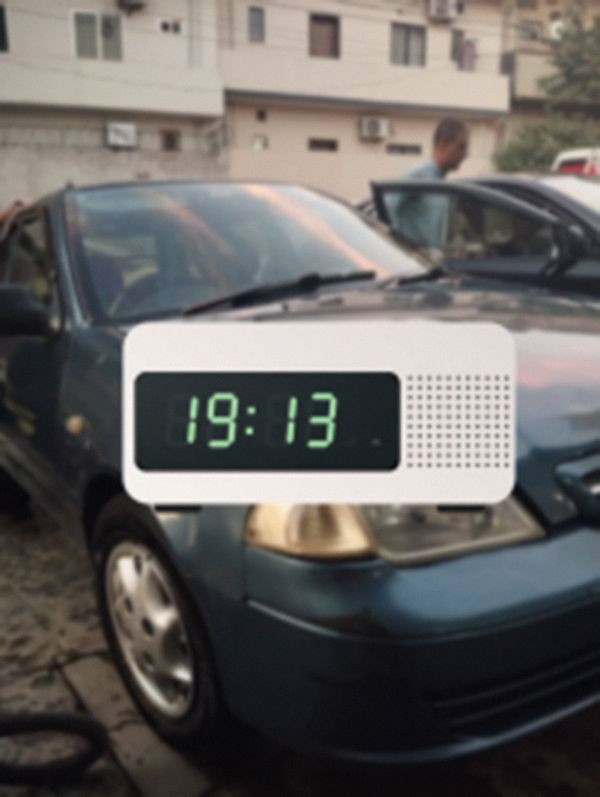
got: h=19 m=13
